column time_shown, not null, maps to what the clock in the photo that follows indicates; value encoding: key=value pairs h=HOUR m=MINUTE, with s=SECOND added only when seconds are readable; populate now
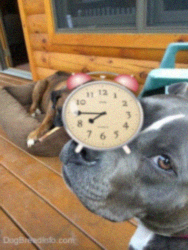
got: h=7 m=45
